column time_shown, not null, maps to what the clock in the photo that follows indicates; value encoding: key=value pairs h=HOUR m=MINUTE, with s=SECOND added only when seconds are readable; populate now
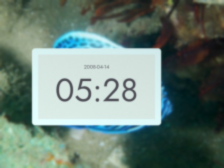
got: h=5 m=28
